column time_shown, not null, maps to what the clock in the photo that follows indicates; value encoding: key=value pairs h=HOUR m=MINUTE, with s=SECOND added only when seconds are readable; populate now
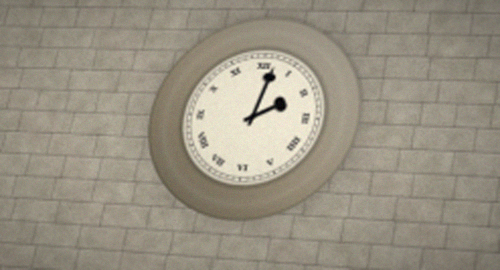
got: h=2 m=2
